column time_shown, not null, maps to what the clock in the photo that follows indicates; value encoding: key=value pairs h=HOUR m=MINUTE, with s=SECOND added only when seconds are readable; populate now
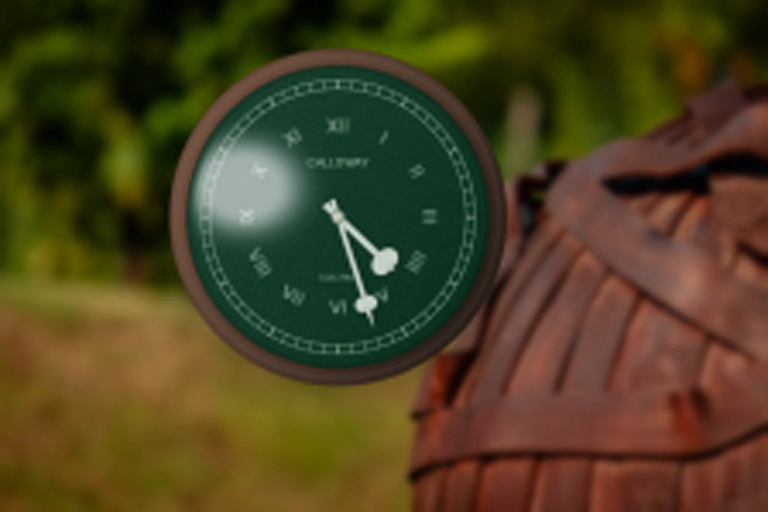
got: h=4 m=27
